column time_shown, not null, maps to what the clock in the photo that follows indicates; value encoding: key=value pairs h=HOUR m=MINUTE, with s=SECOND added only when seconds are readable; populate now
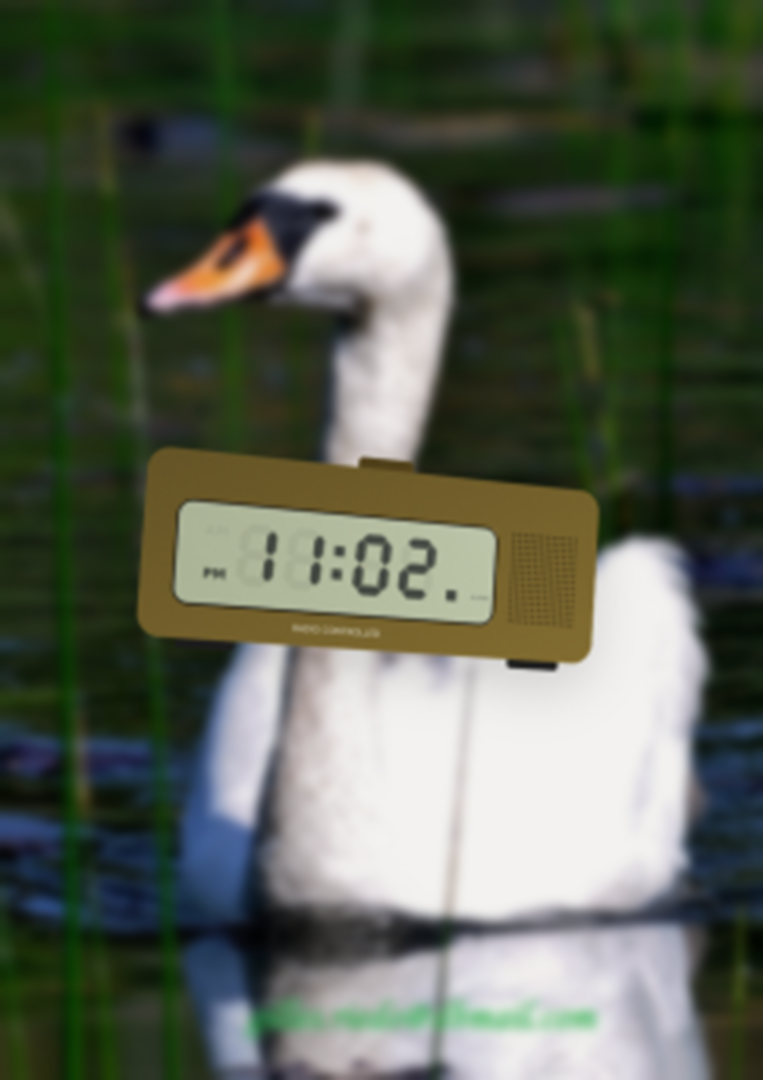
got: h=11 m=2
